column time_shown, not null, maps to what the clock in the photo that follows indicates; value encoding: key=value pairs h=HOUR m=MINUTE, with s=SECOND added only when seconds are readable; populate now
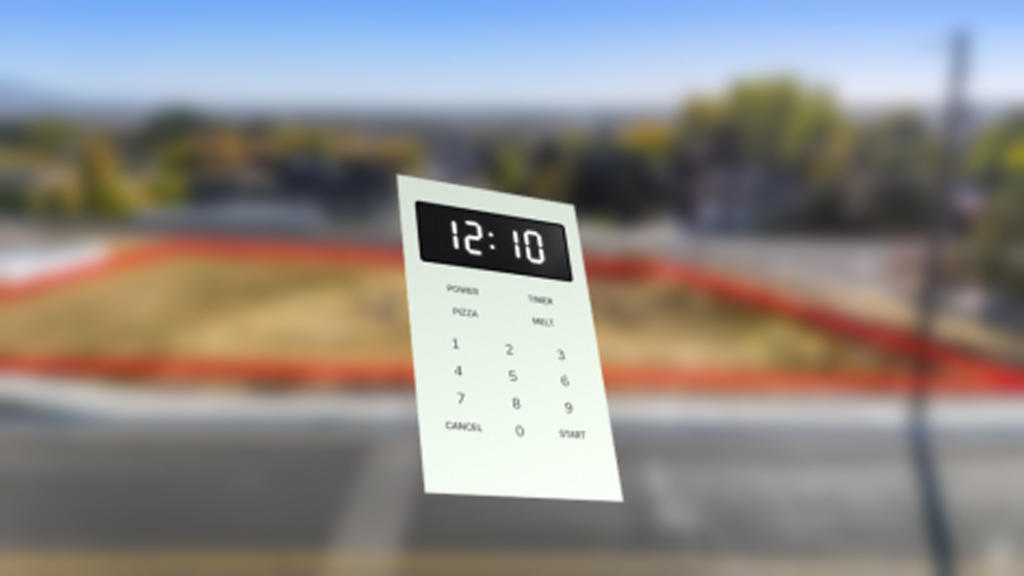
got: h=12 m=10
